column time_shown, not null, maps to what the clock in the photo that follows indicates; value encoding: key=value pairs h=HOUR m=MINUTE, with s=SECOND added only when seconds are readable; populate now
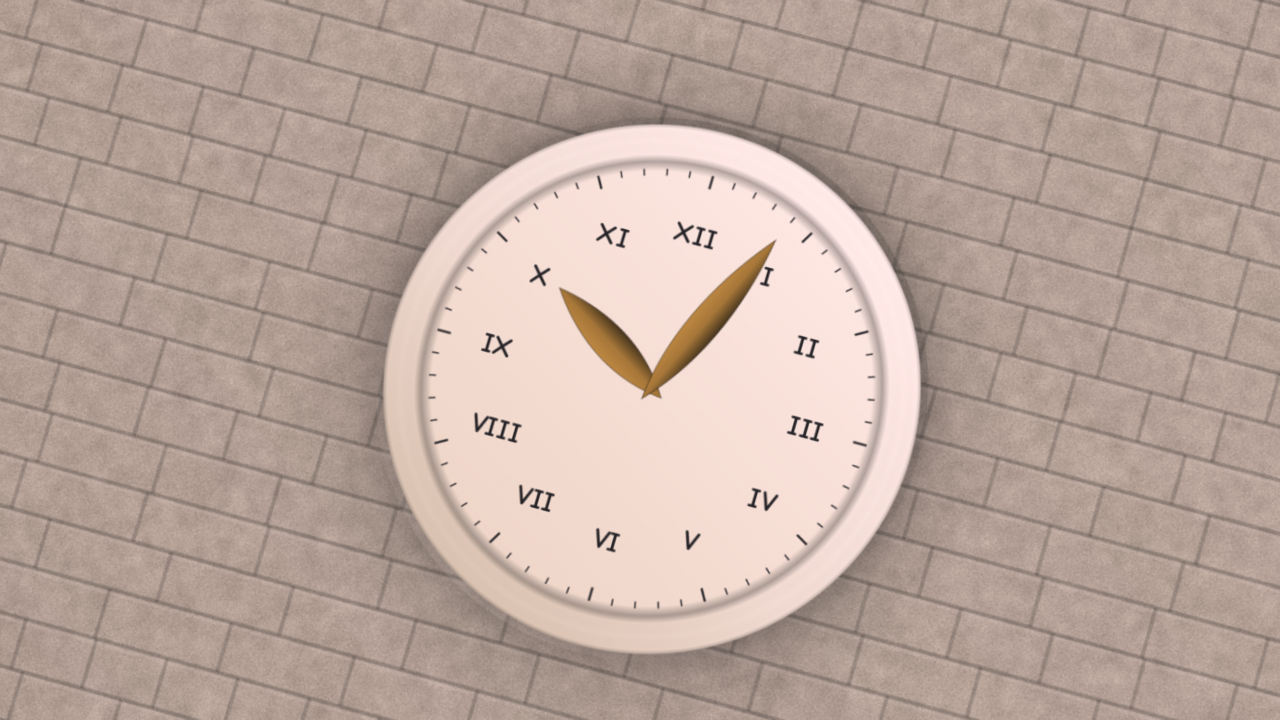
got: h=10 m=4
